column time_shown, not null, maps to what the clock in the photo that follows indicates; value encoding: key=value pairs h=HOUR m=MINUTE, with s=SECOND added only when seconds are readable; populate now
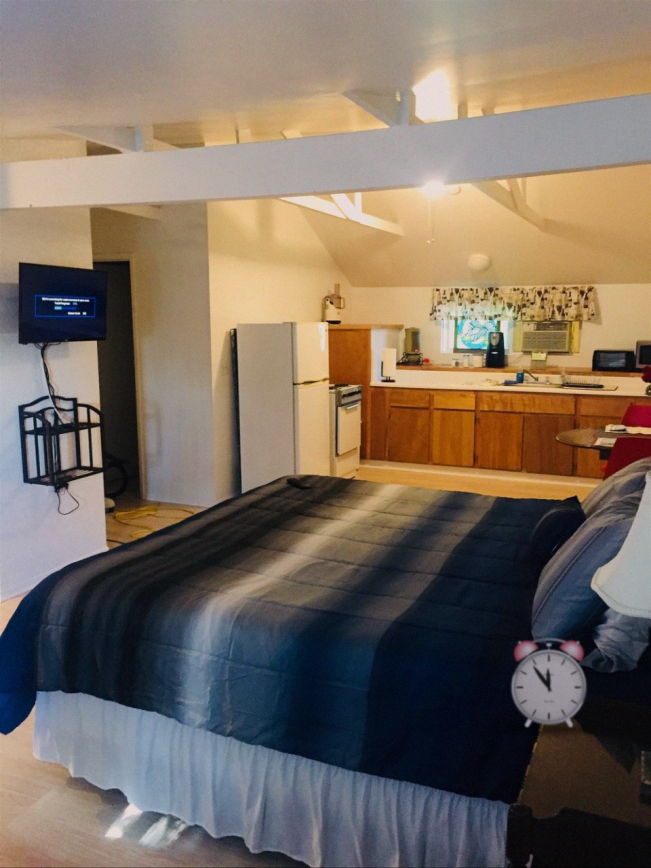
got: h=11 m=54
